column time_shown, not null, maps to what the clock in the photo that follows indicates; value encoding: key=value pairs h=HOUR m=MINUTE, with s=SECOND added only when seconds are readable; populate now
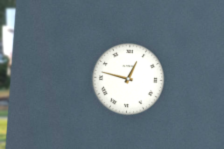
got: h=12 m=47
